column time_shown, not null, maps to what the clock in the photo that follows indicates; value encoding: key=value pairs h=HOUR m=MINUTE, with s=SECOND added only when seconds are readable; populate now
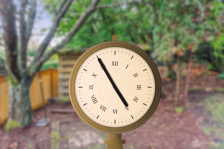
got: h=4 m=55
